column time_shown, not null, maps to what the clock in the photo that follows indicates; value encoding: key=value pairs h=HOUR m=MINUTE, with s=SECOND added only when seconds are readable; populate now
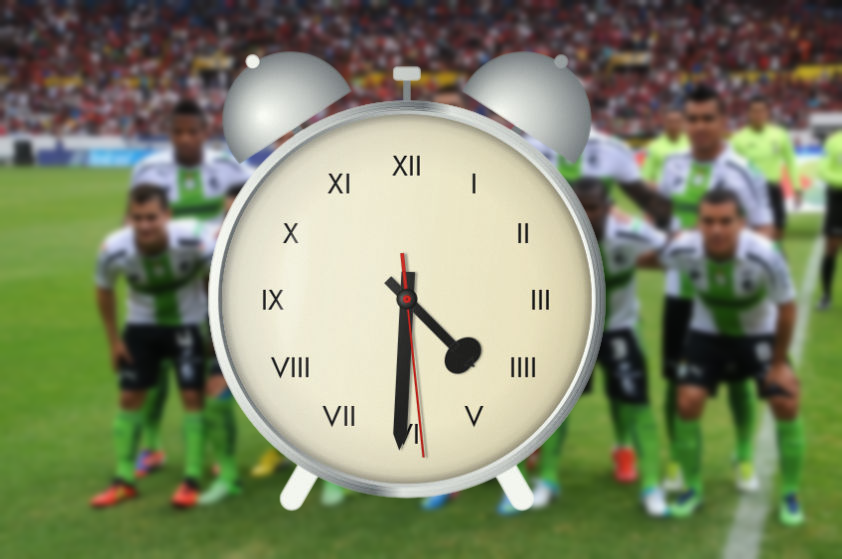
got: h=4 m=30 s=29
